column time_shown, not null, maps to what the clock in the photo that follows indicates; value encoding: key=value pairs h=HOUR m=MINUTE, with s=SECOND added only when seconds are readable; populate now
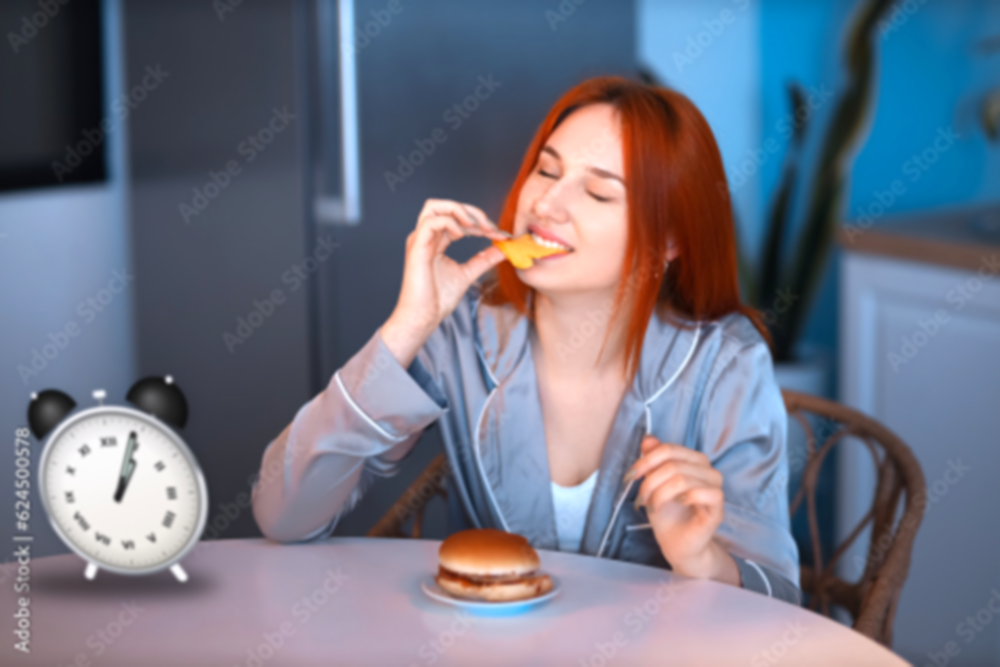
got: h=1 m=4
